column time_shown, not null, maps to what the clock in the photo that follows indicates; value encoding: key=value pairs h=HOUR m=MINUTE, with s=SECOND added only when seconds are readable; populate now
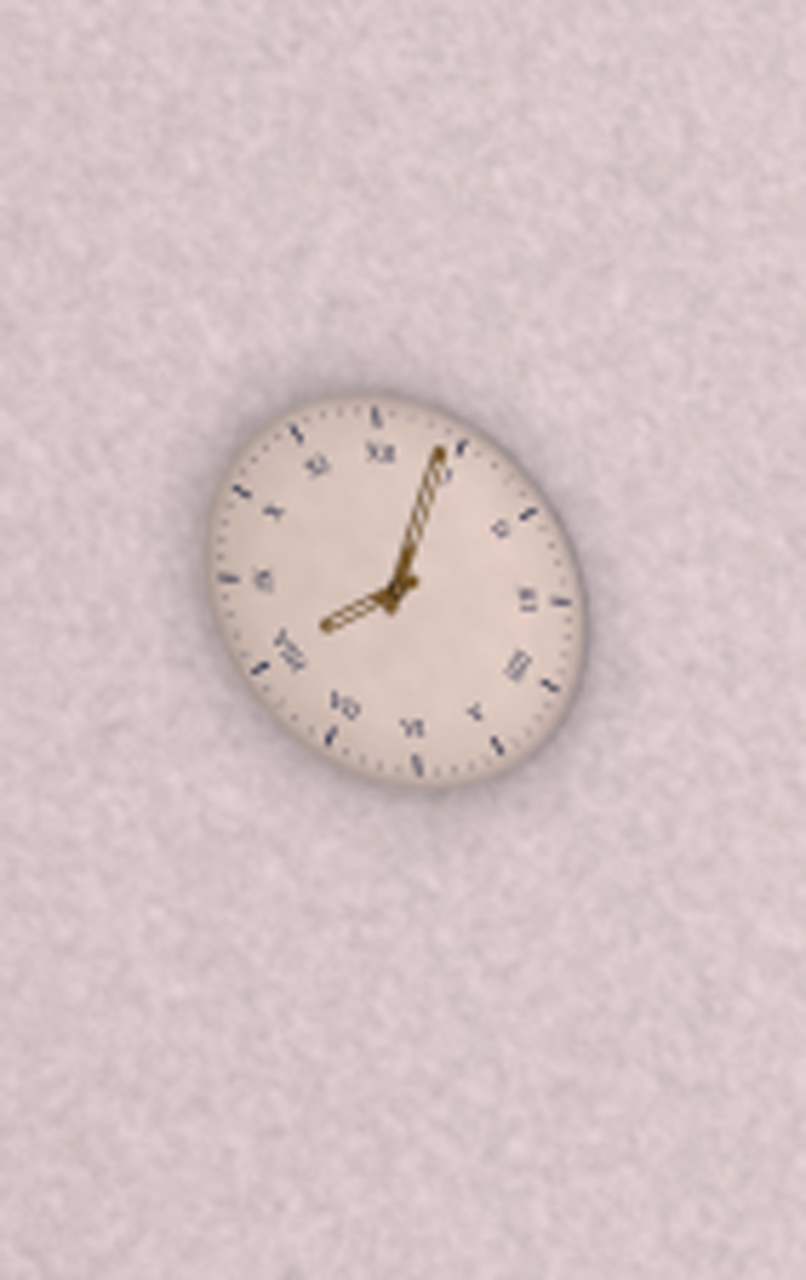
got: h=8 m=4
